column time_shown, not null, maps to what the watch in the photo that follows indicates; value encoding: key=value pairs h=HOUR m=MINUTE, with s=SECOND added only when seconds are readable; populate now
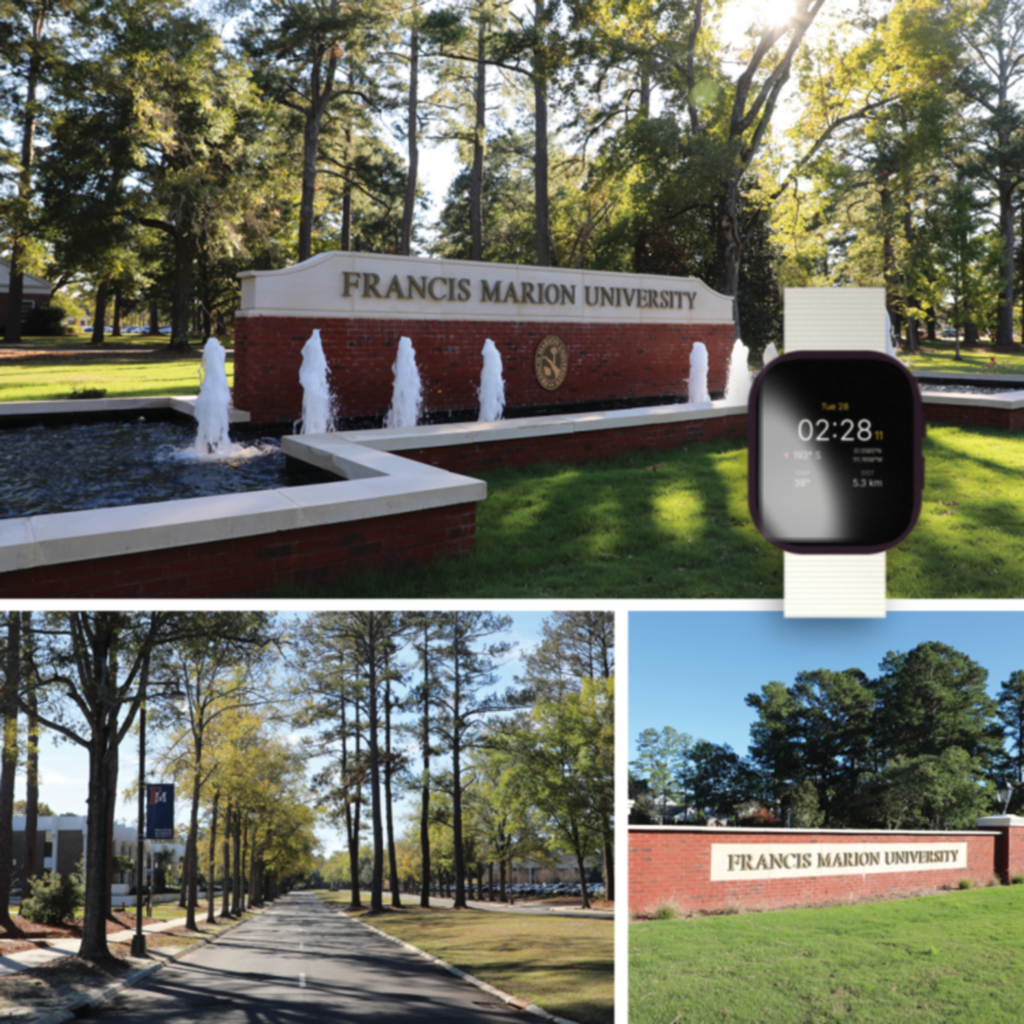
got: h=2 m=28
